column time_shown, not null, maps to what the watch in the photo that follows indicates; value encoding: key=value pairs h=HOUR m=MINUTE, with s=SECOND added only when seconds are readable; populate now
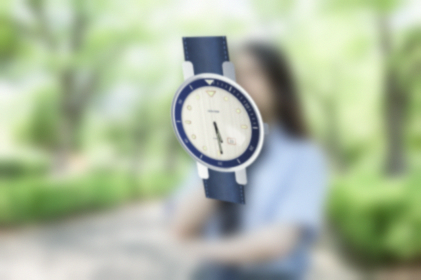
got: h=5 m=29
